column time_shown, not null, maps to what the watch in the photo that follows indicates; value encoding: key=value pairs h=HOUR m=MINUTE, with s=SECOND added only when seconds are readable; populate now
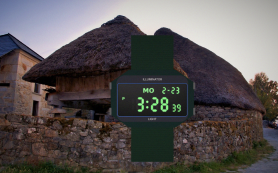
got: h=3 m=28 s=39
